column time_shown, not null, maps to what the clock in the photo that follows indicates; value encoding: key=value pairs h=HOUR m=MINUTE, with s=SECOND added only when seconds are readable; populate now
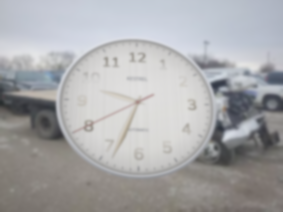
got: h=9 m=33 s=40
